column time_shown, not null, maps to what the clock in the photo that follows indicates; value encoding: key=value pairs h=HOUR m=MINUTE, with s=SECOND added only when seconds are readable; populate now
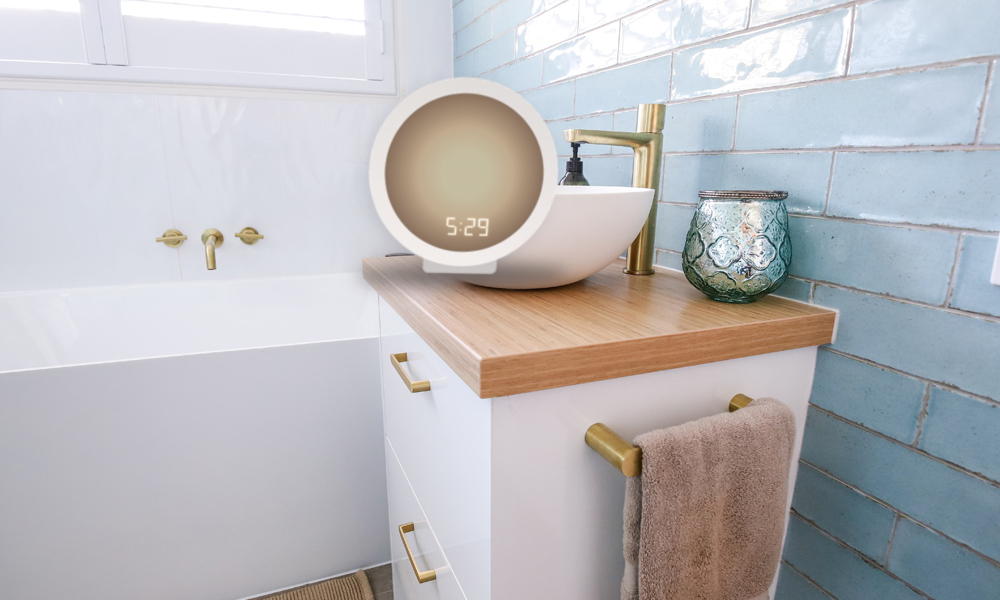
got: h=5 m=29
